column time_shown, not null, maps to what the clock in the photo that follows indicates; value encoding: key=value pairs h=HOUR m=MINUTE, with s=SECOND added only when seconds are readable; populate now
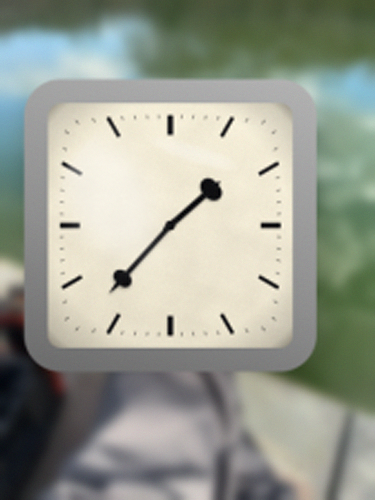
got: h=1 m=37
